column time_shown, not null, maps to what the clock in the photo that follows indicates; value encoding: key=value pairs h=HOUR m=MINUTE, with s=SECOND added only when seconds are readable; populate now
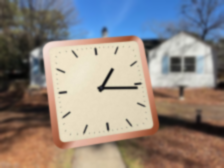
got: h=1 m=16
